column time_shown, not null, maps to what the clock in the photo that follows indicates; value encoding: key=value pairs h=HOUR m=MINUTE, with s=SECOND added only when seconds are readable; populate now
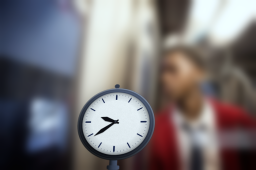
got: h=9 m=39
